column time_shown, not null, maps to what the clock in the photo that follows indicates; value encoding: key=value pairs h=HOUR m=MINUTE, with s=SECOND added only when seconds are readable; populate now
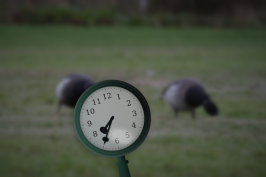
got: h=7 m=35
